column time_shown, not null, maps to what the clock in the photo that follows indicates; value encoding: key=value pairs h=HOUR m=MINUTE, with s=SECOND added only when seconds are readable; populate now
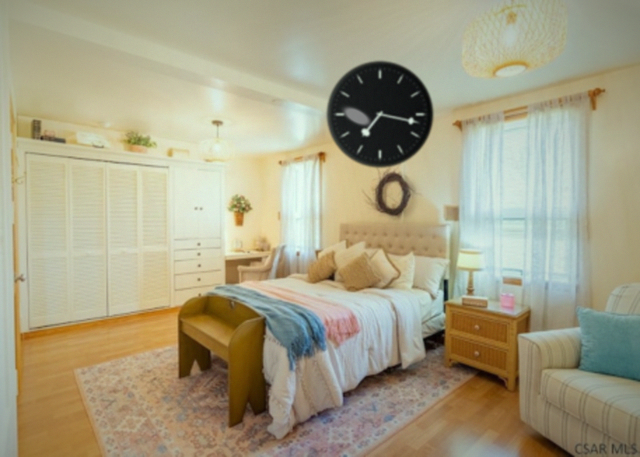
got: h=7 m=17
